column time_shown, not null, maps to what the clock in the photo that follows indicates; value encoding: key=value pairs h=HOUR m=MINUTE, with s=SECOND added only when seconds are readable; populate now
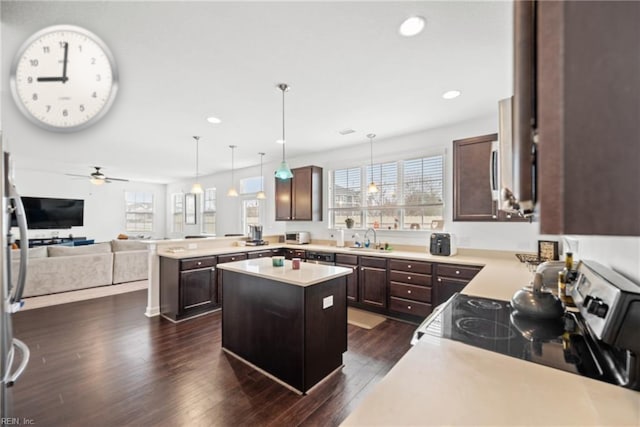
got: h=9 m=1
